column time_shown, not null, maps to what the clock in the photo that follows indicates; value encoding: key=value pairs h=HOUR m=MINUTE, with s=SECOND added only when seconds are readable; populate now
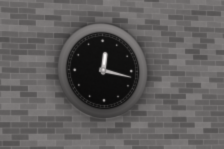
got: h=12 m=17
